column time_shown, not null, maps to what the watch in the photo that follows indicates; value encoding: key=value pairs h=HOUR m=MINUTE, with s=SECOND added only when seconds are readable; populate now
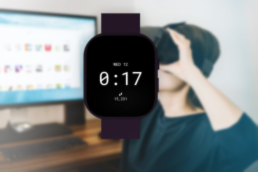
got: h=0 m=17
